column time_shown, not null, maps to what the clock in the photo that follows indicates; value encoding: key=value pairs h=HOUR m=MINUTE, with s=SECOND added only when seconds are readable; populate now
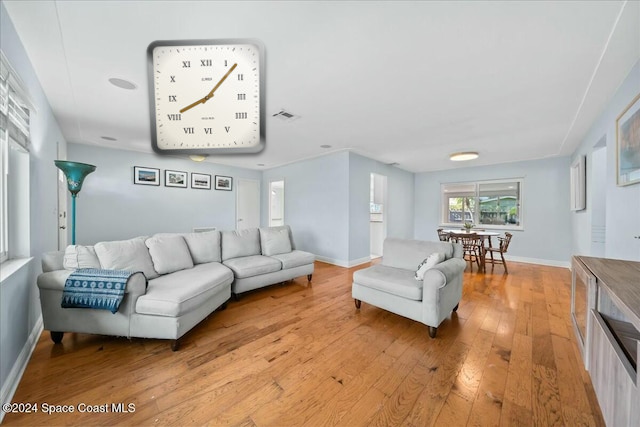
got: h=8 m=7
